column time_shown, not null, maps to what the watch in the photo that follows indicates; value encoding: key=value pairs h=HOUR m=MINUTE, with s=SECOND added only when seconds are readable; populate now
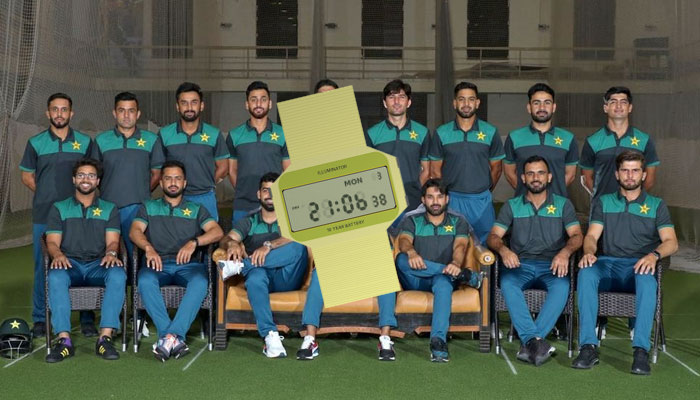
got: h=21 m=6 s=38
